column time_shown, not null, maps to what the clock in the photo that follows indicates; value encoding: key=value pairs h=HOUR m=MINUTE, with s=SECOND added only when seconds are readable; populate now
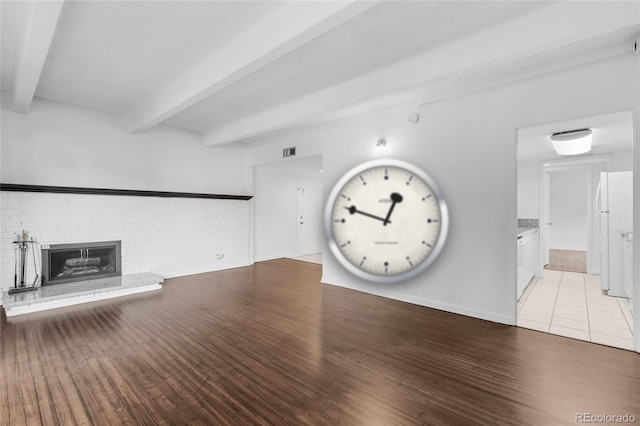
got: h=12 m=48
